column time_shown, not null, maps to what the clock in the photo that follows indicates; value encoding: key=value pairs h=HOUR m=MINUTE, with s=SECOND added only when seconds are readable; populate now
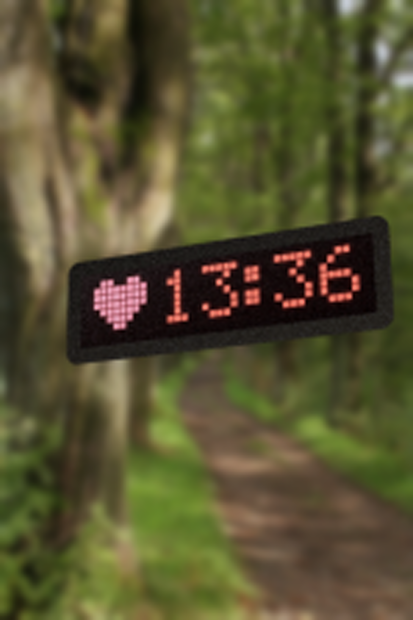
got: h=13 m=36
